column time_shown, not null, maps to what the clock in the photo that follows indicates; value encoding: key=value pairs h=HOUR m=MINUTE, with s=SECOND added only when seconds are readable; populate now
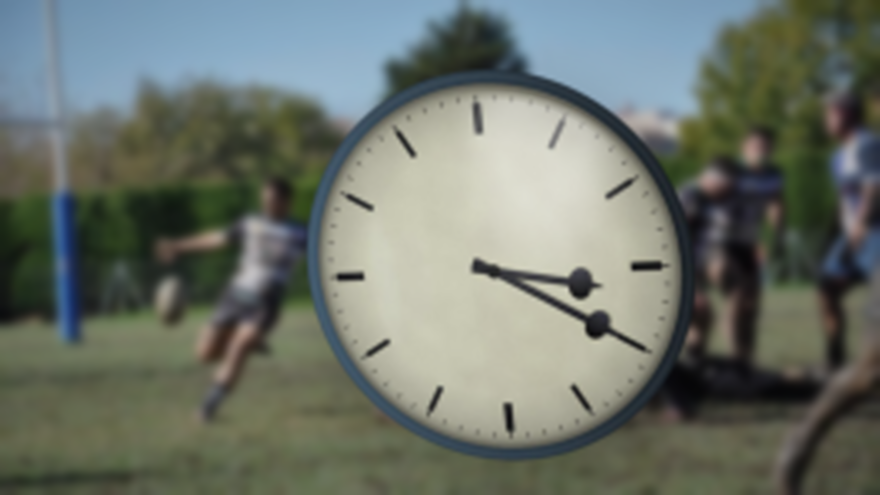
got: h=3 m=20
